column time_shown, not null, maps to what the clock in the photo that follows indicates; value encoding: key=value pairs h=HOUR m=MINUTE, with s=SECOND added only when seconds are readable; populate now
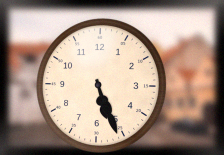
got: h=5 m=26
